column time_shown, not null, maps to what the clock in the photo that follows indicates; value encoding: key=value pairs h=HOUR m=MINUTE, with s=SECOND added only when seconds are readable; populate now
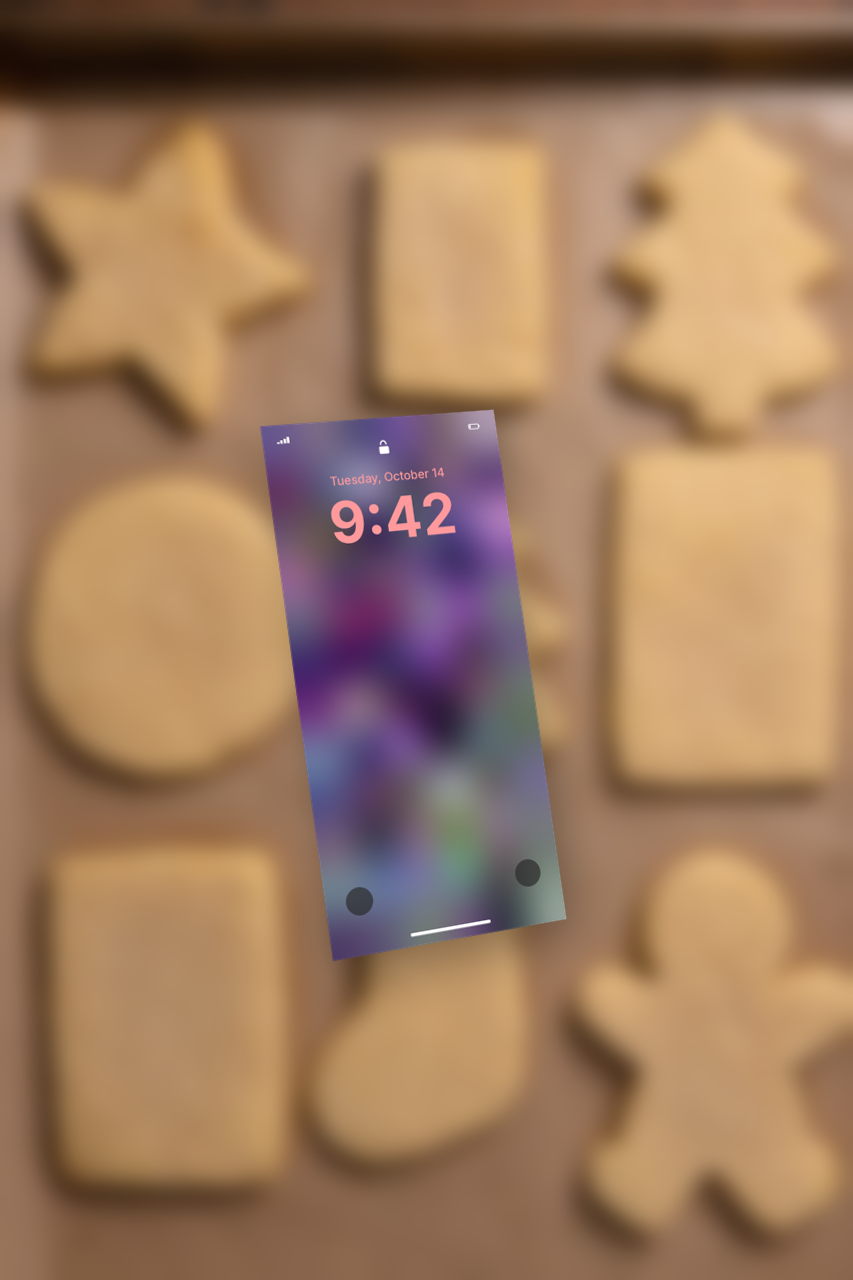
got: h=9 m=42
